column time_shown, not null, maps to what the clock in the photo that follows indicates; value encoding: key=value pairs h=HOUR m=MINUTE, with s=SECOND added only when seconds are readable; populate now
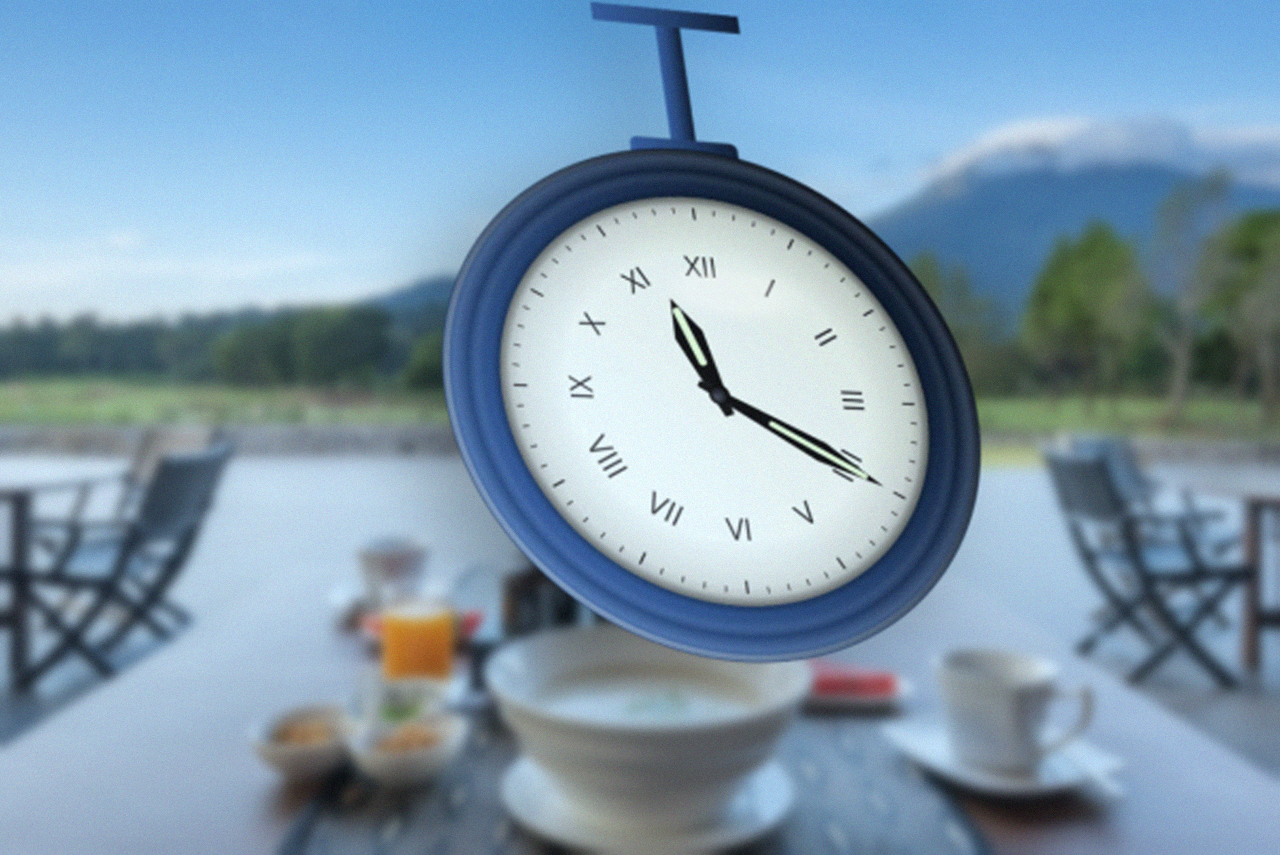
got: h=11 m=20
